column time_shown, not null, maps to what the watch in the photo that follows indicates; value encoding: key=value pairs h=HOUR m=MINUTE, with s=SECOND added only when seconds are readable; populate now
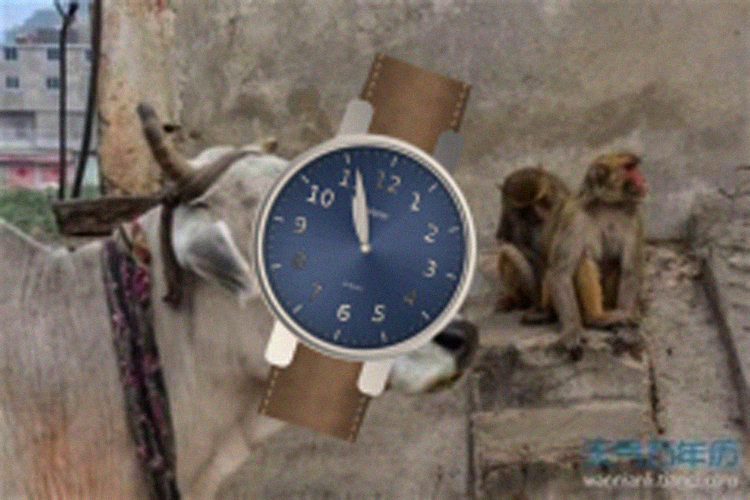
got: h=10 m=56
